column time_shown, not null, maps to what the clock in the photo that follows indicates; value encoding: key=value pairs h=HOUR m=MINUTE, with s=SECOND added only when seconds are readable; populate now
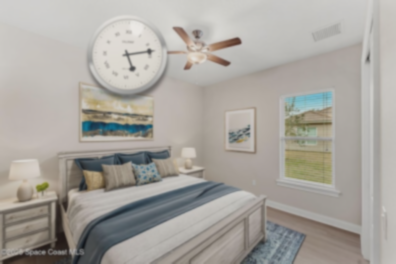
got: h=5 m=13
